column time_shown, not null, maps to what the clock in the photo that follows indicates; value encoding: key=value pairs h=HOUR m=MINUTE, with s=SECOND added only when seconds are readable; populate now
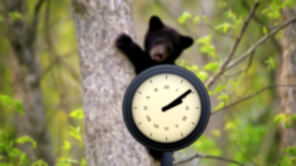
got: h=2 m=9
